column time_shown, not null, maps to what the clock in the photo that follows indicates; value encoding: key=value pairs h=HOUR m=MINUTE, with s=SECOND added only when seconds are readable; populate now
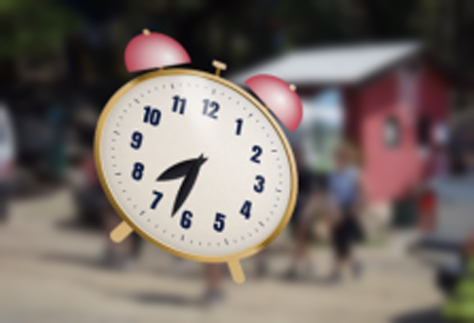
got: h=7 m=32
